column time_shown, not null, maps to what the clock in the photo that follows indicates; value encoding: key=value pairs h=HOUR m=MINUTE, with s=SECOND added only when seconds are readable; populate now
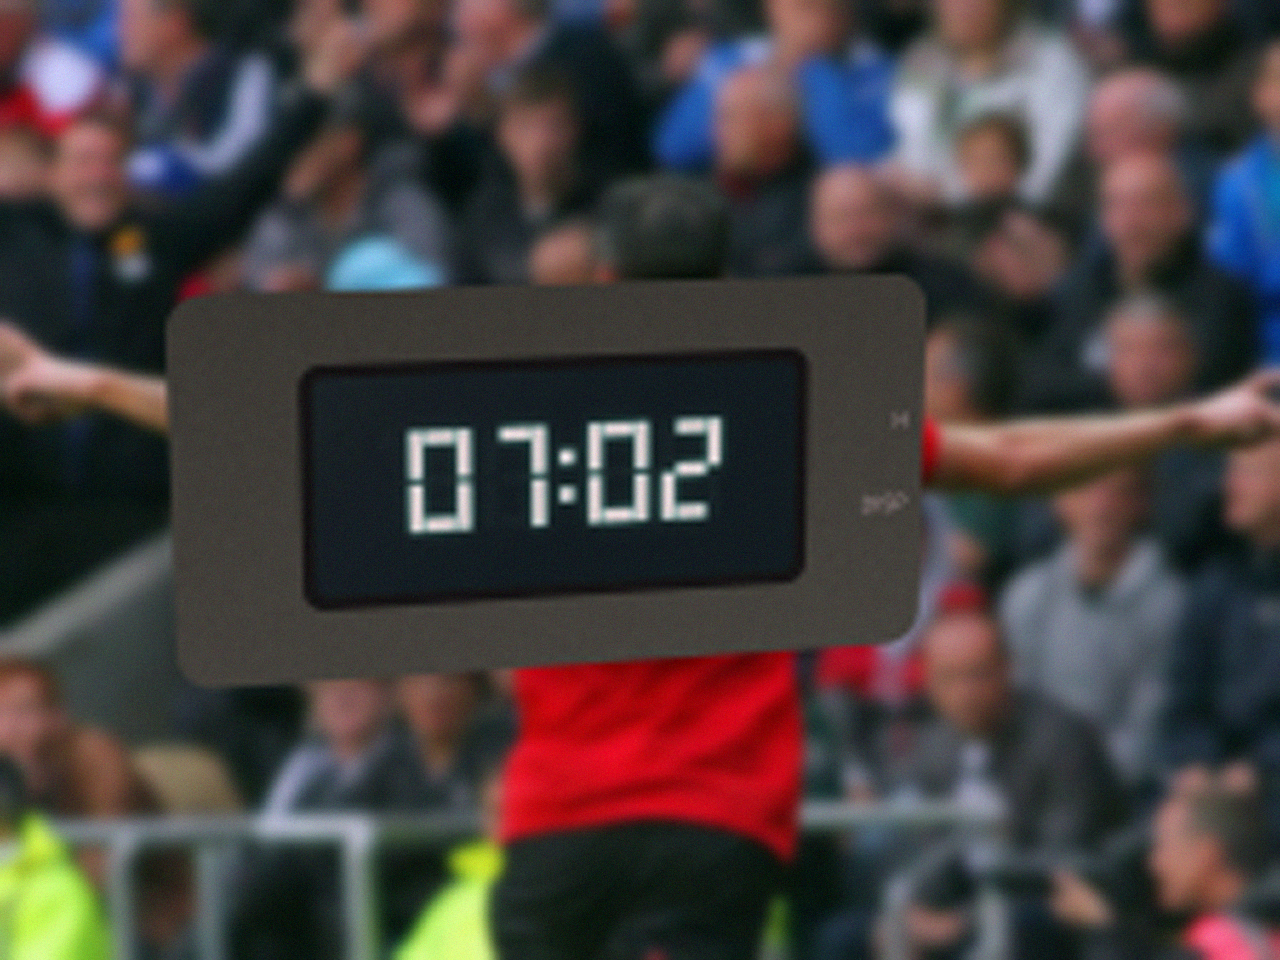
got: h=7 m=2
